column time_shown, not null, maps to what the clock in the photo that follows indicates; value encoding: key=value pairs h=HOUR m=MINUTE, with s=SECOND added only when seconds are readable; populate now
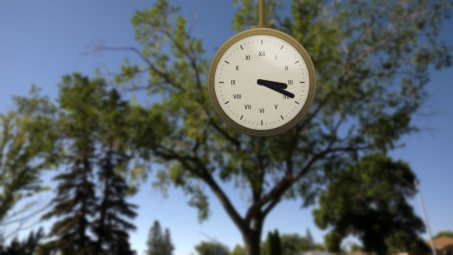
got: h=3 m=19
